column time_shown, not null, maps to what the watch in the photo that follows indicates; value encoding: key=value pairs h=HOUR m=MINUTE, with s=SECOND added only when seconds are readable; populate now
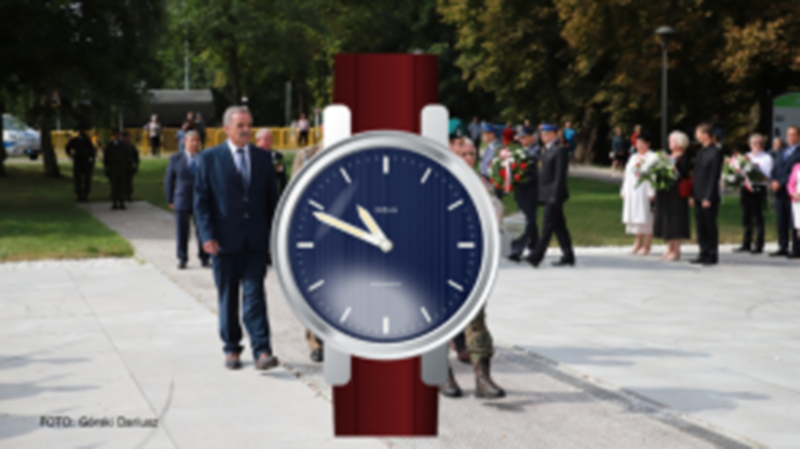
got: h=10 m=49
